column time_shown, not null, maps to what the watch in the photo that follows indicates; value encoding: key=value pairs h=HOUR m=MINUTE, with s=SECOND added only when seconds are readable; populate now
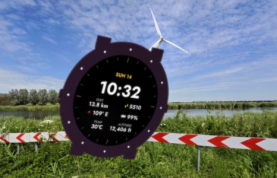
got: h=10 m=32
